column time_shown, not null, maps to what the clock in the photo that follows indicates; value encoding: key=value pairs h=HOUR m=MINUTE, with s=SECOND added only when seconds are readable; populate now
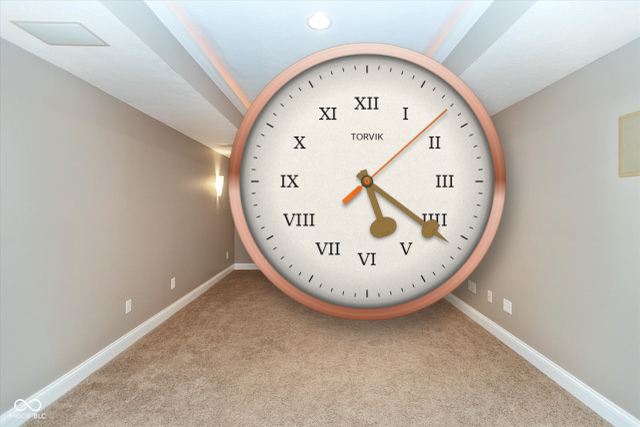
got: h=5 m=21 s=8
